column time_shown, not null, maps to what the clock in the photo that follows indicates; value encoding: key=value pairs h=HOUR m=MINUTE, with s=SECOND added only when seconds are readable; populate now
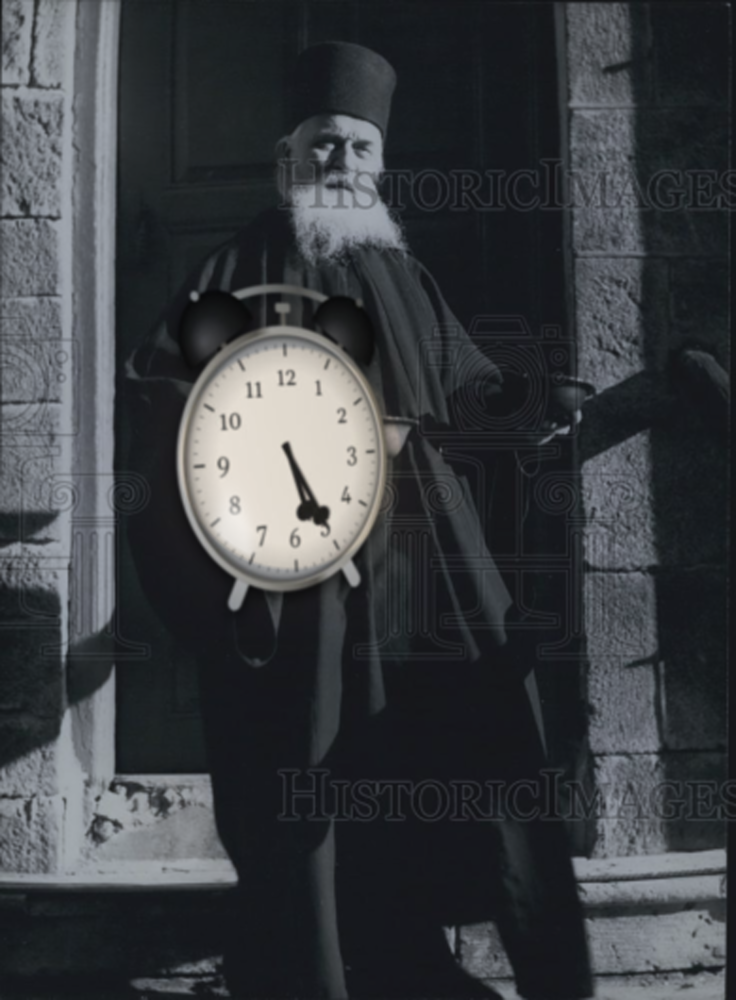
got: h=5 m=25
